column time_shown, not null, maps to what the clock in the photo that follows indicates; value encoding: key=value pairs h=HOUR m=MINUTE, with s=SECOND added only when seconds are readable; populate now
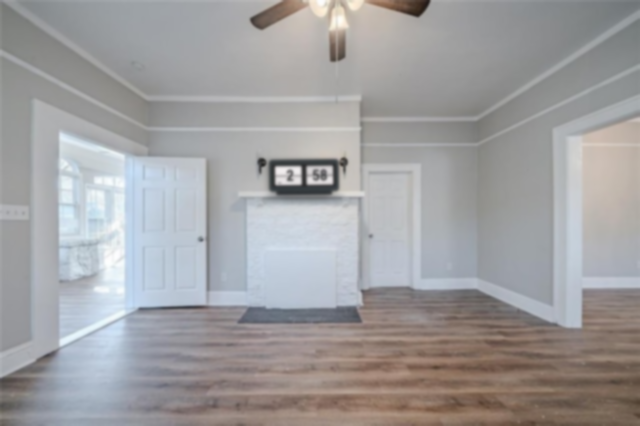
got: h=2 m=58
